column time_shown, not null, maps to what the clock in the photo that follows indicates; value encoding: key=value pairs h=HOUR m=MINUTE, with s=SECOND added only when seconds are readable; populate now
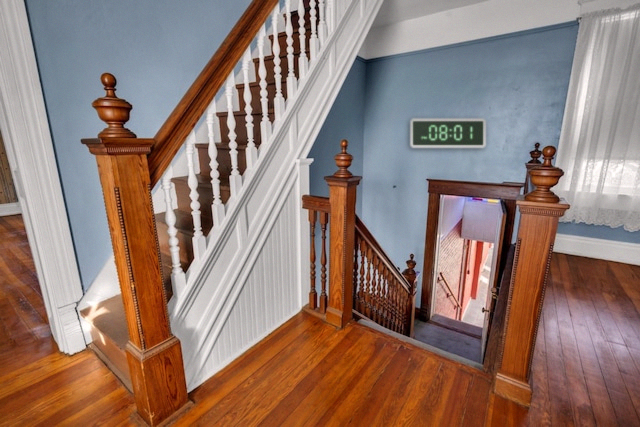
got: h=8 m=1
